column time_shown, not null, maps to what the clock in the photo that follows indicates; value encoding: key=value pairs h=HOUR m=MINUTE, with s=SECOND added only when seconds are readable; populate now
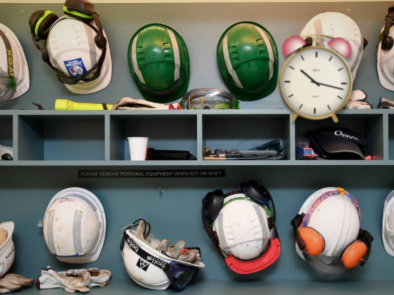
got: h=10 m=17
